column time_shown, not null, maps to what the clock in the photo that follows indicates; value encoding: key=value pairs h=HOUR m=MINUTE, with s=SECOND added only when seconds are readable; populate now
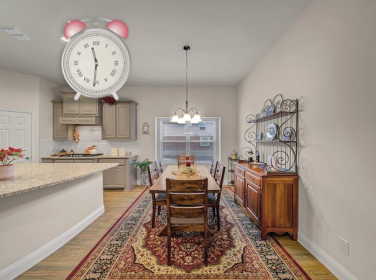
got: h=11 m=31
